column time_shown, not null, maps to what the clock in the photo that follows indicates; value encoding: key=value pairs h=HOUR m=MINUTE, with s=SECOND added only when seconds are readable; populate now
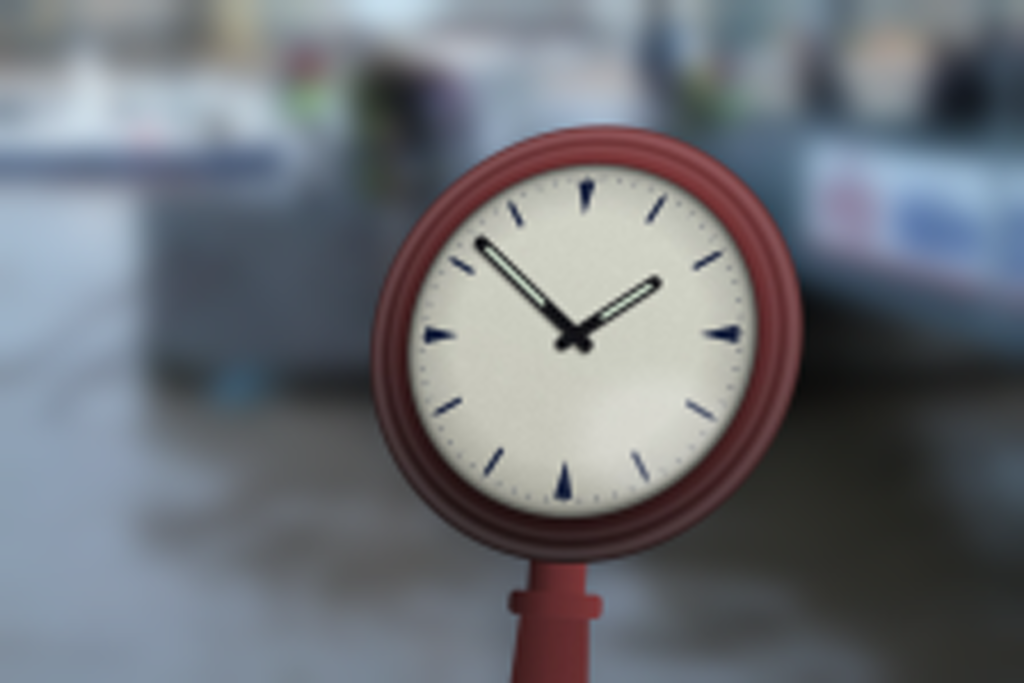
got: h=1 m=52
